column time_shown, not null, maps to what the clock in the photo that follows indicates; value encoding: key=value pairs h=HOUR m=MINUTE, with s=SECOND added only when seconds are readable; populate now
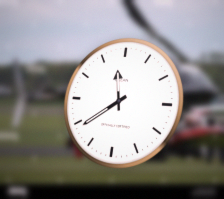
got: h=11 m=39
